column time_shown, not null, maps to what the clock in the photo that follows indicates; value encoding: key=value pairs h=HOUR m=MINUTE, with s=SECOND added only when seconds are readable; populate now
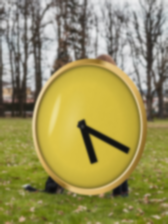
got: h=5 m=19
